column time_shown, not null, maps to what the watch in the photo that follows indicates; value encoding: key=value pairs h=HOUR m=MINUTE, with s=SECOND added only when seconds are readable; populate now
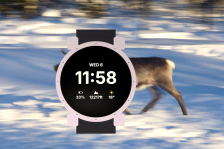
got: h=11 m=58
